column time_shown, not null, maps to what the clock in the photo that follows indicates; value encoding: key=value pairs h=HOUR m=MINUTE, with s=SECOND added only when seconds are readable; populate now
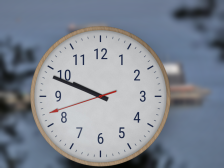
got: h=9 m=48 s=42
